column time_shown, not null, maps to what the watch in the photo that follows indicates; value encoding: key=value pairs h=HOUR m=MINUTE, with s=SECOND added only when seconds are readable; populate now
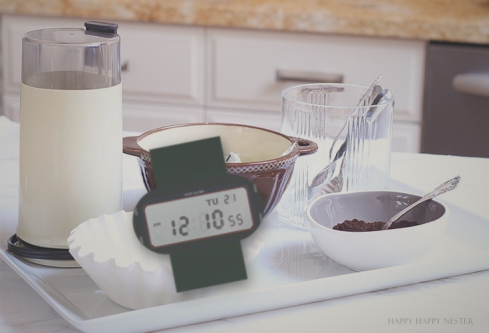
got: h=12 m=10 s=55
